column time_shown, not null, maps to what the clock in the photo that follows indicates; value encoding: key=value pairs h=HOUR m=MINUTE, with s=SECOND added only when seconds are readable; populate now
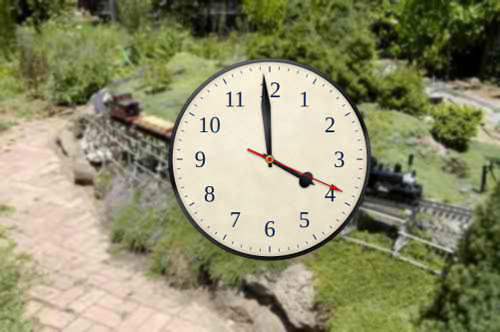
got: h=3 m=59 s=19
